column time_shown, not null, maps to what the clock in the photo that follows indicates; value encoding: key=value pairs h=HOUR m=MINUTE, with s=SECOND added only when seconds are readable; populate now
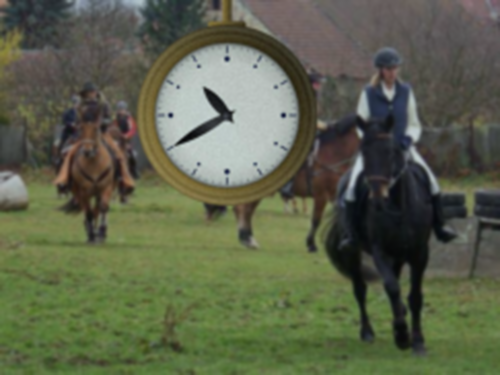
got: h=10 m=40
